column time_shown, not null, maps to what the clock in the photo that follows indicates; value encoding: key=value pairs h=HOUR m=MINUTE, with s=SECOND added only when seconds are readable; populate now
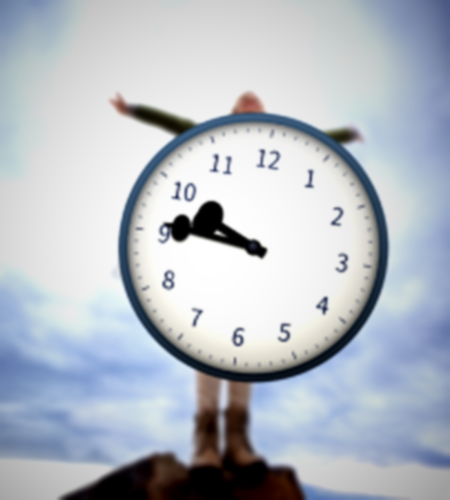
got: h=9 m=46
